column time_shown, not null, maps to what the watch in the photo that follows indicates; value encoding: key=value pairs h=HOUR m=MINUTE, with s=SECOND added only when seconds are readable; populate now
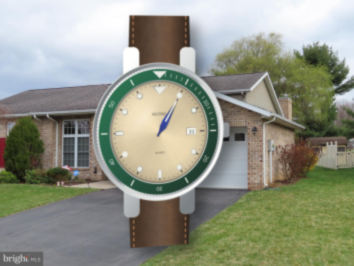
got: h=1 m=5
